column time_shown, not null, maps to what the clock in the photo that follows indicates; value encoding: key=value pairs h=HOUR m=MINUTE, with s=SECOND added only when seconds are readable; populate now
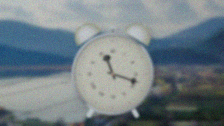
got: h=11 m=18
